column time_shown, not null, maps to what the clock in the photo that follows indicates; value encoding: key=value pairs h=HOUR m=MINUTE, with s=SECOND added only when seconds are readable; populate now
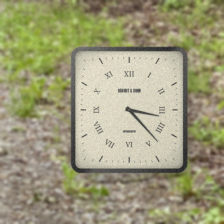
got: h=3 m=23
